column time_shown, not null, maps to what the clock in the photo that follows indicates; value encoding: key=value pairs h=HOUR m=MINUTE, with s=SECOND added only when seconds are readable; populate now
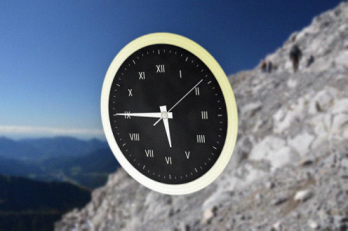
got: h=5 m=45 s=9
